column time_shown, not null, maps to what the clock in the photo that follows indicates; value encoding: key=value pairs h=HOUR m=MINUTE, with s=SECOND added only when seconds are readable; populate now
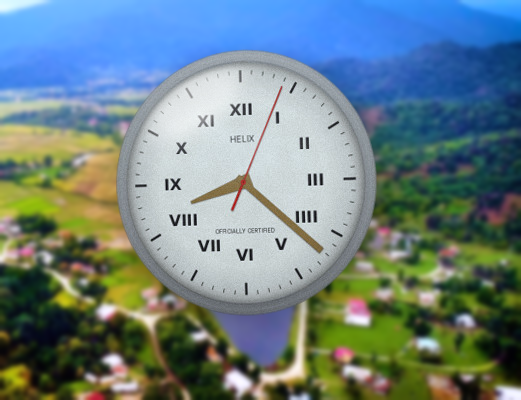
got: h=8 m=22 s=4
